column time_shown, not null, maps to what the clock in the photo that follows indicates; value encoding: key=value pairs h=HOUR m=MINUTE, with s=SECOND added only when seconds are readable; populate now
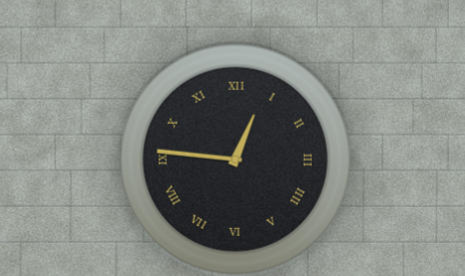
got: h=12 m=46
